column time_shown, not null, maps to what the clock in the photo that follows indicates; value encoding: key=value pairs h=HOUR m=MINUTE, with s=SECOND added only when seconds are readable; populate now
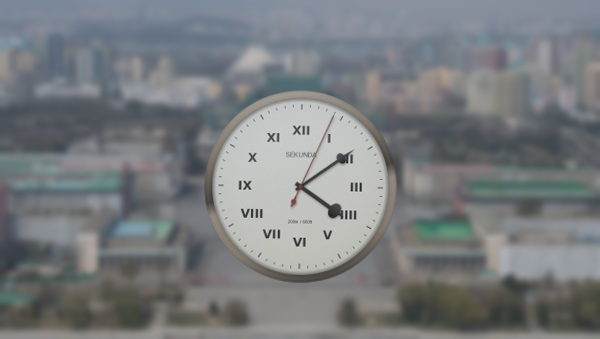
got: h=4 m=9 s=4
